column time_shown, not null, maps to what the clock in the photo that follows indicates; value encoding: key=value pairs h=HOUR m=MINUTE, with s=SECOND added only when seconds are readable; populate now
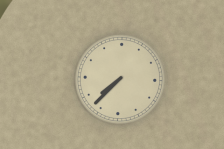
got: h=7 m=37
